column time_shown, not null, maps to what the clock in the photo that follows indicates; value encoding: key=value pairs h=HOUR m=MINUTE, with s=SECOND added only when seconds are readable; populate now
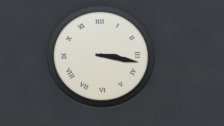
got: h=3 m=17
